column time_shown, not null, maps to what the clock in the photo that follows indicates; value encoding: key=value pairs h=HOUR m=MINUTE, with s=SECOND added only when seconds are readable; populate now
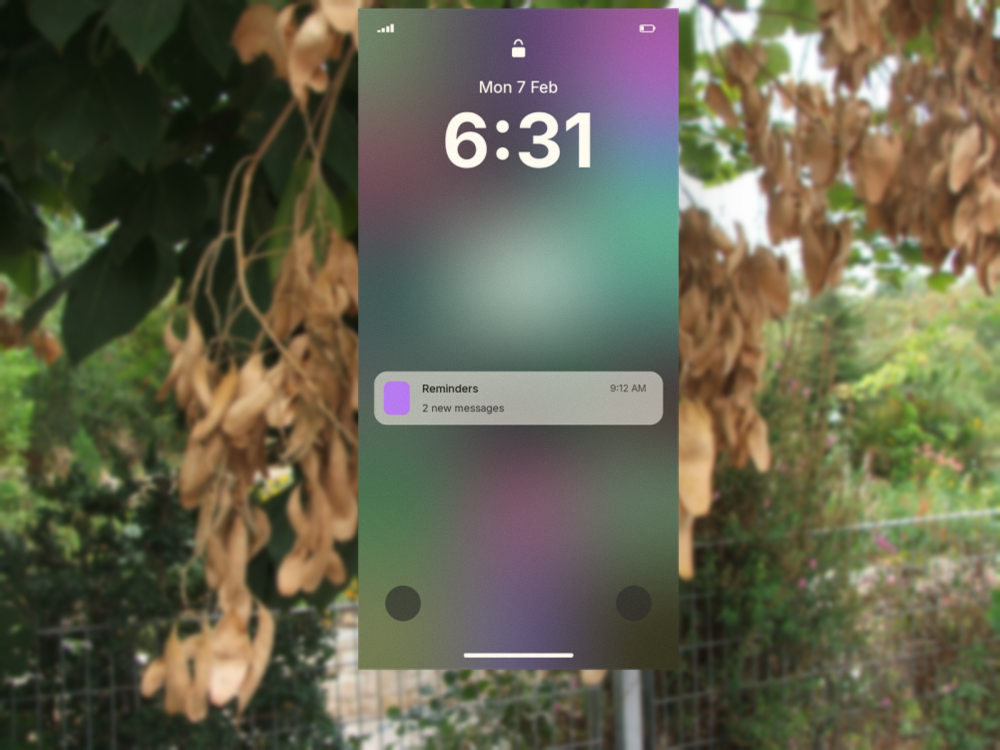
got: h=6 m=31
